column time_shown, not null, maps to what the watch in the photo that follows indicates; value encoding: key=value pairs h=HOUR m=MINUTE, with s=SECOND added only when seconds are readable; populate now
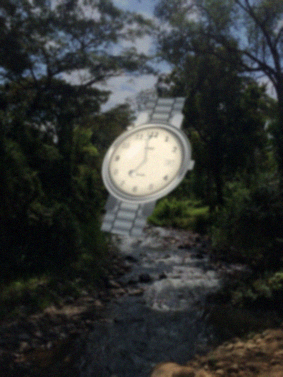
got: h=6 m=58
